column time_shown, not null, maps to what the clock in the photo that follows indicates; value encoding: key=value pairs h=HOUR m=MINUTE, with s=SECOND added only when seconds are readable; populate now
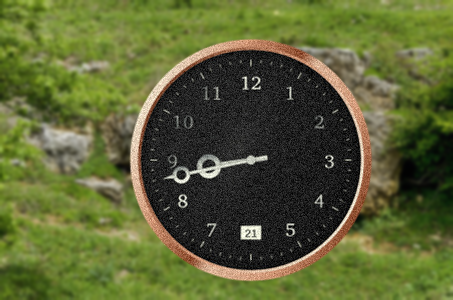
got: h=8 m=43
